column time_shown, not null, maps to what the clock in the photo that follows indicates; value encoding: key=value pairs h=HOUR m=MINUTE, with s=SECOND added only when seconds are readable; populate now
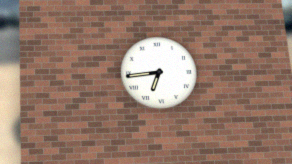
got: h=6 m=44
